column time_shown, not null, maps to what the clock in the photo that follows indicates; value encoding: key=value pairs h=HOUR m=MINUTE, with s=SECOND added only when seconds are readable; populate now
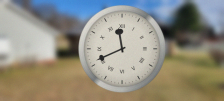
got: h=11 m=41
